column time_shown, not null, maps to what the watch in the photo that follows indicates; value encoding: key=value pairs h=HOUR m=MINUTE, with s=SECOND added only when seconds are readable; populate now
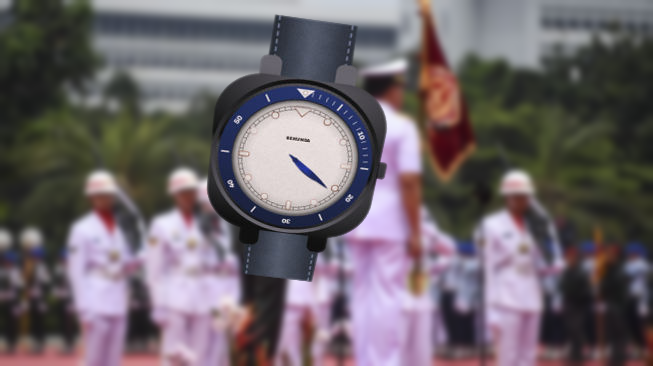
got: h=4 m=21
